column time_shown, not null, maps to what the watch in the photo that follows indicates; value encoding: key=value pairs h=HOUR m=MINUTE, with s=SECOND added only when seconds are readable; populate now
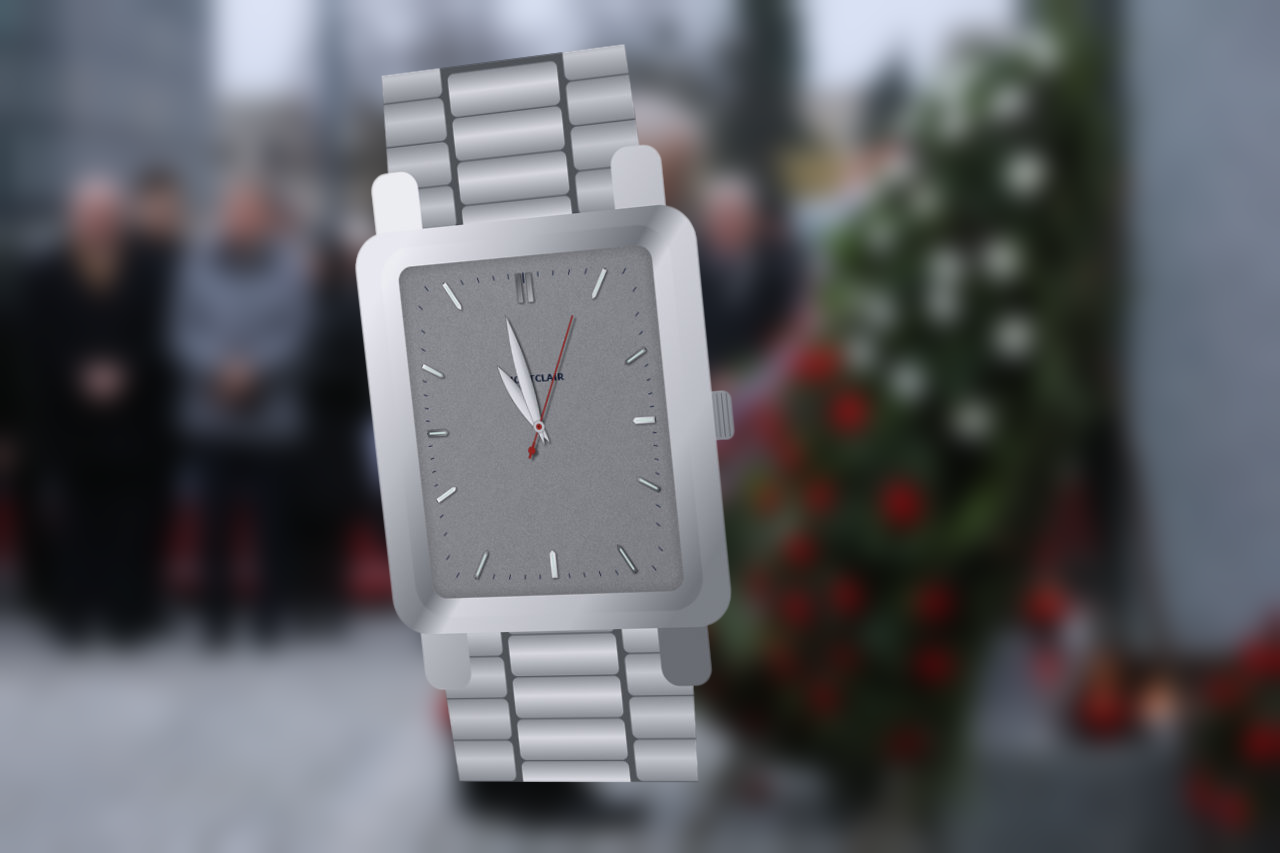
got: h=10 m=58 s=4
